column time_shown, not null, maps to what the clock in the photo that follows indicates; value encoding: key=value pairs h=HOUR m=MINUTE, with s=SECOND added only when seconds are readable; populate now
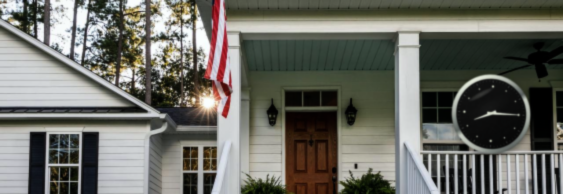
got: h=8 m=15
